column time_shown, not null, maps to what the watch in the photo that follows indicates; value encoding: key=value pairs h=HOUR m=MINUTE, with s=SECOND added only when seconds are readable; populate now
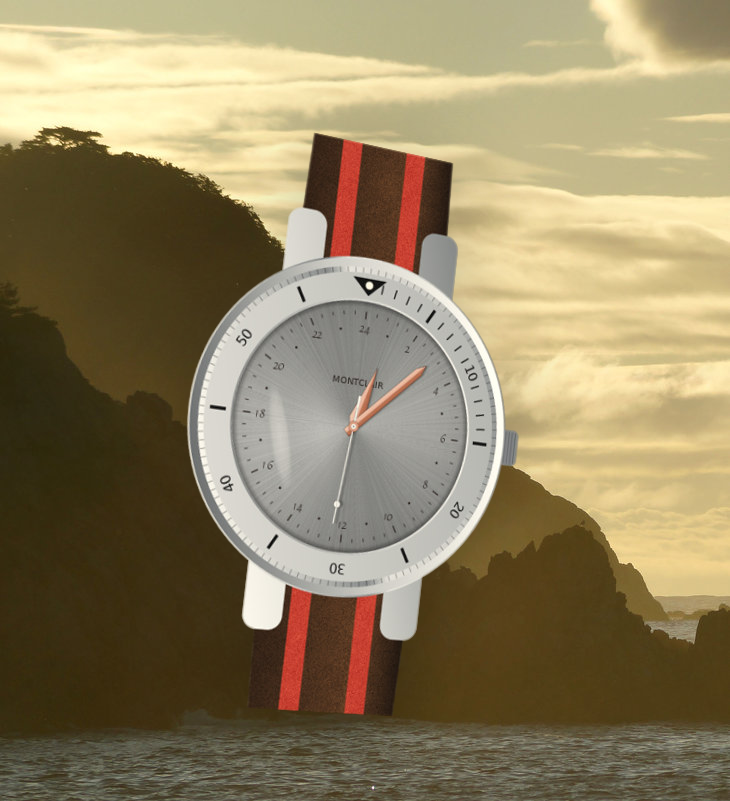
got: h=1 m=7 s=31
